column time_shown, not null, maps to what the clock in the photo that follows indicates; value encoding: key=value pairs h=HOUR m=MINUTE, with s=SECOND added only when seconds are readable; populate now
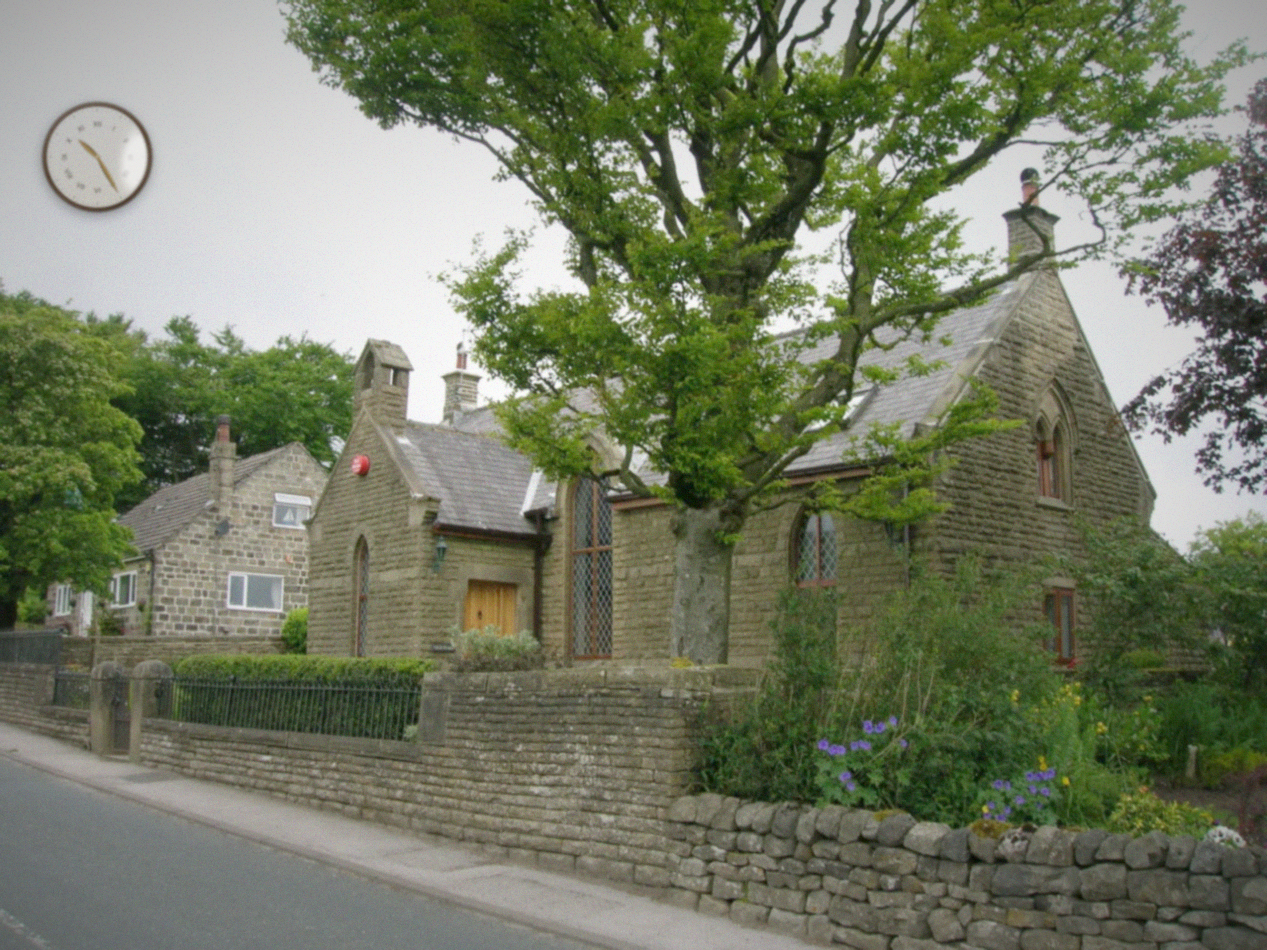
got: h=10 m=25
